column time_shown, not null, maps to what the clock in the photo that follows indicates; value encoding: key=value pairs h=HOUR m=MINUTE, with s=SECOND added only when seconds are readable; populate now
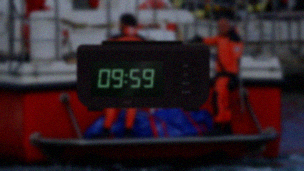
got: h=9 m=59
